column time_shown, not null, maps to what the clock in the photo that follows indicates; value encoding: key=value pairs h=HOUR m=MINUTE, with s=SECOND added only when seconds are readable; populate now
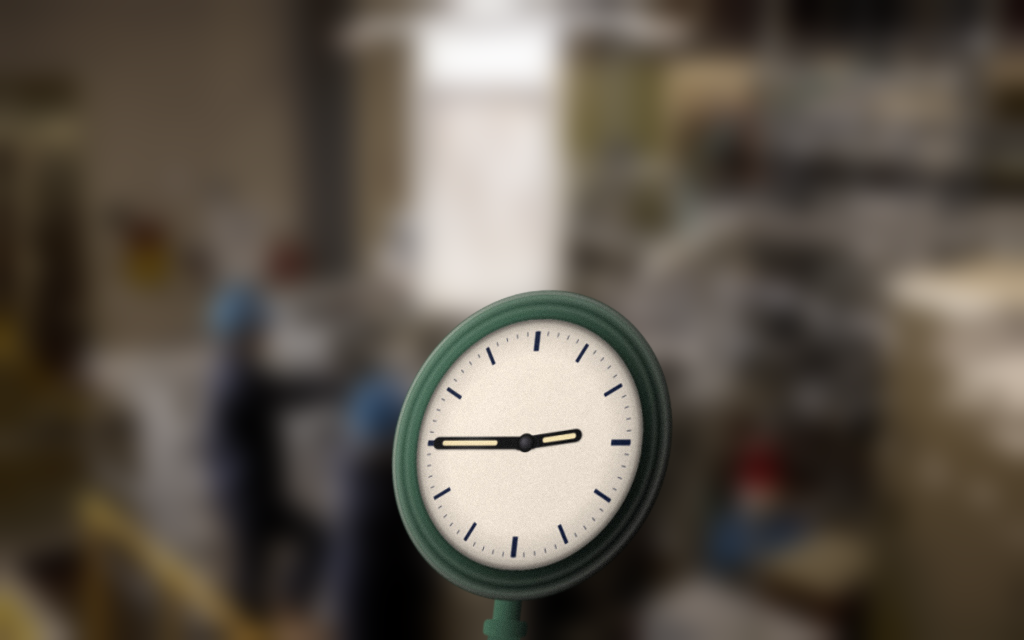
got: h=2 m=45
